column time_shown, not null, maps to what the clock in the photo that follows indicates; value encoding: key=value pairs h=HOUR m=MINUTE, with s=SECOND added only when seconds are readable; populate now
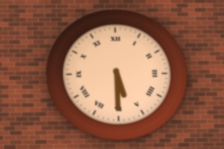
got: h=5 m=30
